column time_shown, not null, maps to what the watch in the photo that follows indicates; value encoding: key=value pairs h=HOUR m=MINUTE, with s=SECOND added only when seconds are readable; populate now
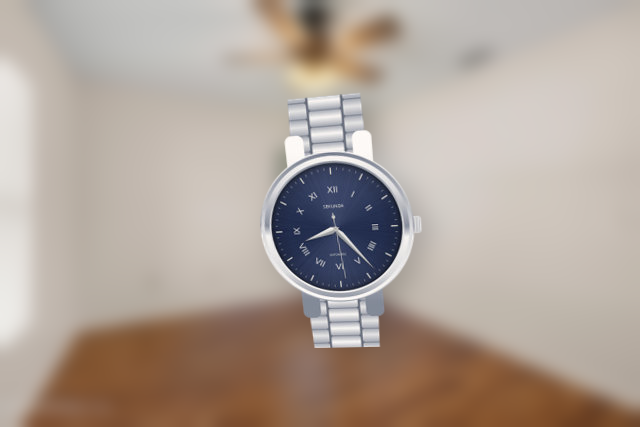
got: h=8 m=23 s=29
